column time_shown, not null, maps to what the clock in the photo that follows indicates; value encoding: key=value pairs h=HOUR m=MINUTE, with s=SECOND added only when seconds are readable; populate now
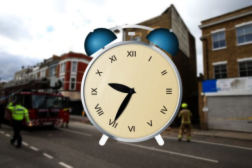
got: h=9 m=35
